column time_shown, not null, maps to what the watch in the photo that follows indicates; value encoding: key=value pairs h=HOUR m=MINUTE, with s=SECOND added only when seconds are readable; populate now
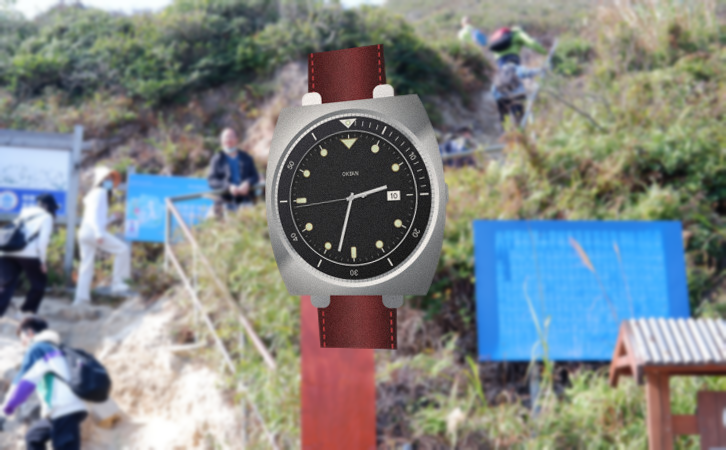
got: h=2 m=32 s=44
